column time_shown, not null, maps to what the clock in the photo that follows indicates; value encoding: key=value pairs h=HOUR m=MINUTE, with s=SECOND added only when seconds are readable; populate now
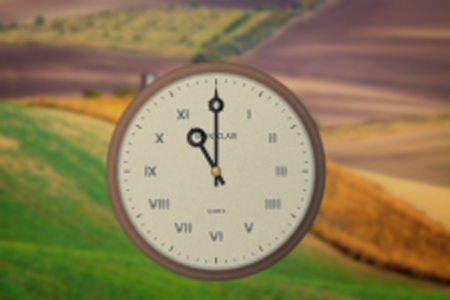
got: h=11 m=0
